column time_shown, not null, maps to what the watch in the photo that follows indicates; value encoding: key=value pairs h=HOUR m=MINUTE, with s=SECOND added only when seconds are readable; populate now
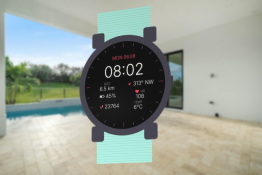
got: h=8 m=2
